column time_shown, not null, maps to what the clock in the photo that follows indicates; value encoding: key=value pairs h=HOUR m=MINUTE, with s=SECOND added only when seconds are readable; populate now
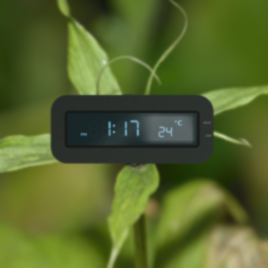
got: h=1 m=17
